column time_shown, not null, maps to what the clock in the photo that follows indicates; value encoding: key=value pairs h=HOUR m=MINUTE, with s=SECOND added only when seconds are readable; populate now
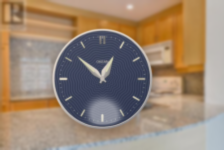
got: h=12 m=52
